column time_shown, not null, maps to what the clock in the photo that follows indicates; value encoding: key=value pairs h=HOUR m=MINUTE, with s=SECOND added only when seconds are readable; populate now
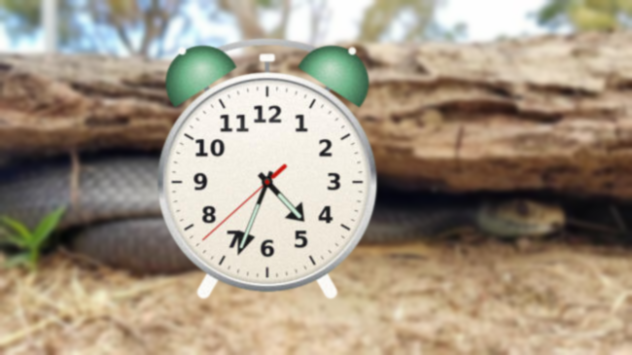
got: h=4 m=33 s=38
